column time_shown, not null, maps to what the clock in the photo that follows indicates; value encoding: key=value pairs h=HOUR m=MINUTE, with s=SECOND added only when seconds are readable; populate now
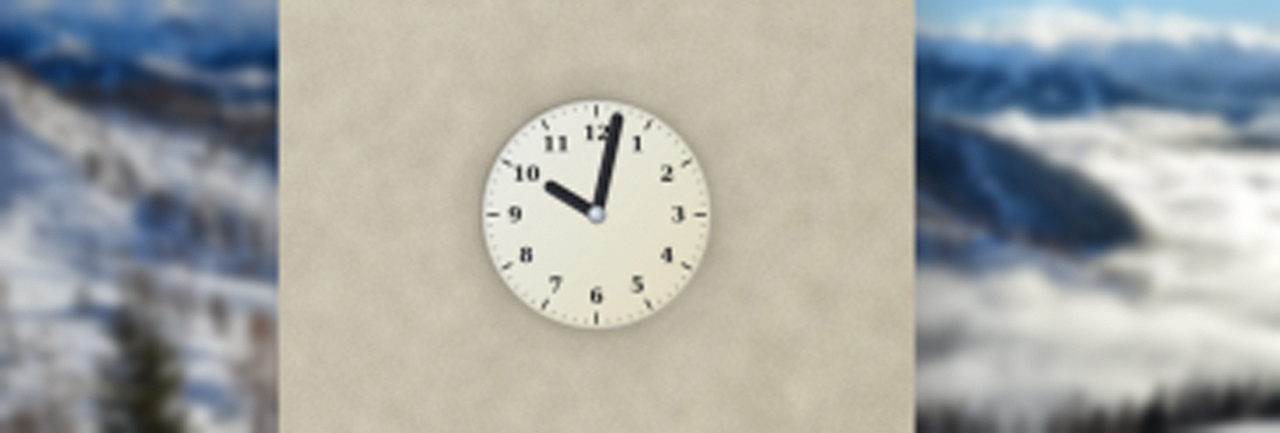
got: h=10 m=2
